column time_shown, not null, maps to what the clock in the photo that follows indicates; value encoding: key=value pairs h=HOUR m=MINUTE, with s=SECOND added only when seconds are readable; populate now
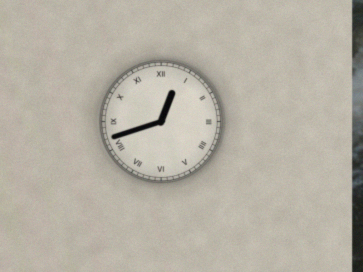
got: h=12 m=42
